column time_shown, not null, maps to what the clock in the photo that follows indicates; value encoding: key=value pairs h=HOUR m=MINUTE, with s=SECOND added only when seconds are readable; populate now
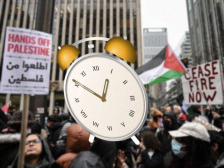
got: h=12 m=51
